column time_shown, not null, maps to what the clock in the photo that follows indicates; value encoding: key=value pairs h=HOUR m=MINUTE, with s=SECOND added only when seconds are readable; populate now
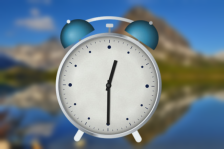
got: h=12 m=30
